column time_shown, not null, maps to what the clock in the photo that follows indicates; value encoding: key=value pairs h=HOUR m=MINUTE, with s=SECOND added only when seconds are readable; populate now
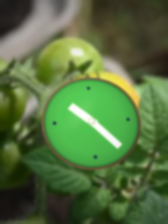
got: h=10 m=23
